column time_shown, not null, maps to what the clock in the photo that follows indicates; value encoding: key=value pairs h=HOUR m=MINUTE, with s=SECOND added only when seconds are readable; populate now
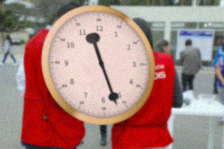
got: h=11 m=27
